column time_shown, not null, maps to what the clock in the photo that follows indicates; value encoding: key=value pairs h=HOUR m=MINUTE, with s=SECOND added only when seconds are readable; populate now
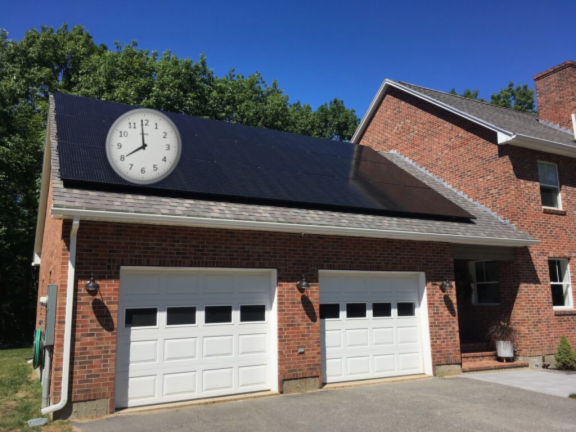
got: h=7 m=59
